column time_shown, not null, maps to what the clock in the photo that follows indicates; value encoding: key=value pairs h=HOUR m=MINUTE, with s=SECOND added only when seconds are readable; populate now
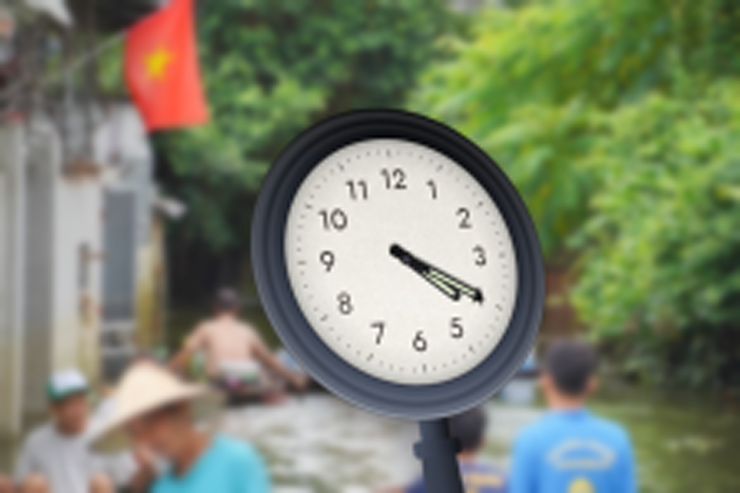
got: h=4 m=20
